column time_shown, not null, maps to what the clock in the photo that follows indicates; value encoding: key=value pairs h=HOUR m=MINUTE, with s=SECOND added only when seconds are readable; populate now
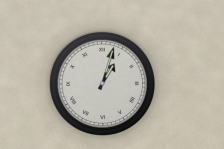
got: h=1 m=3
